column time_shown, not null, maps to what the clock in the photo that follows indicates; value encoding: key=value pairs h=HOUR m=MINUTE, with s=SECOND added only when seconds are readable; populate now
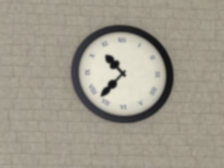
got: h=10 m=37
